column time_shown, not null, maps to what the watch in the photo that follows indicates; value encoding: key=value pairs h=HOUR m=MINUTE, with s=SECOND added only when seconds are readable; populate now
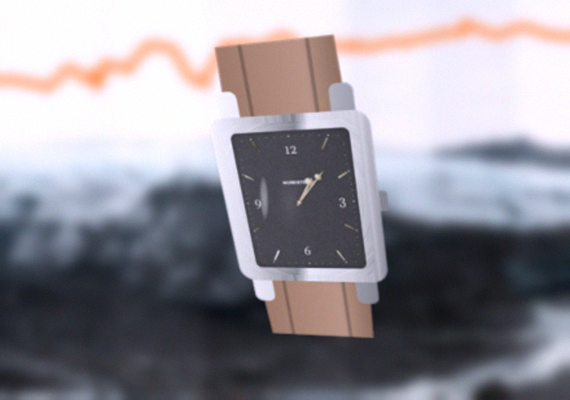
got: h=1 m=7
